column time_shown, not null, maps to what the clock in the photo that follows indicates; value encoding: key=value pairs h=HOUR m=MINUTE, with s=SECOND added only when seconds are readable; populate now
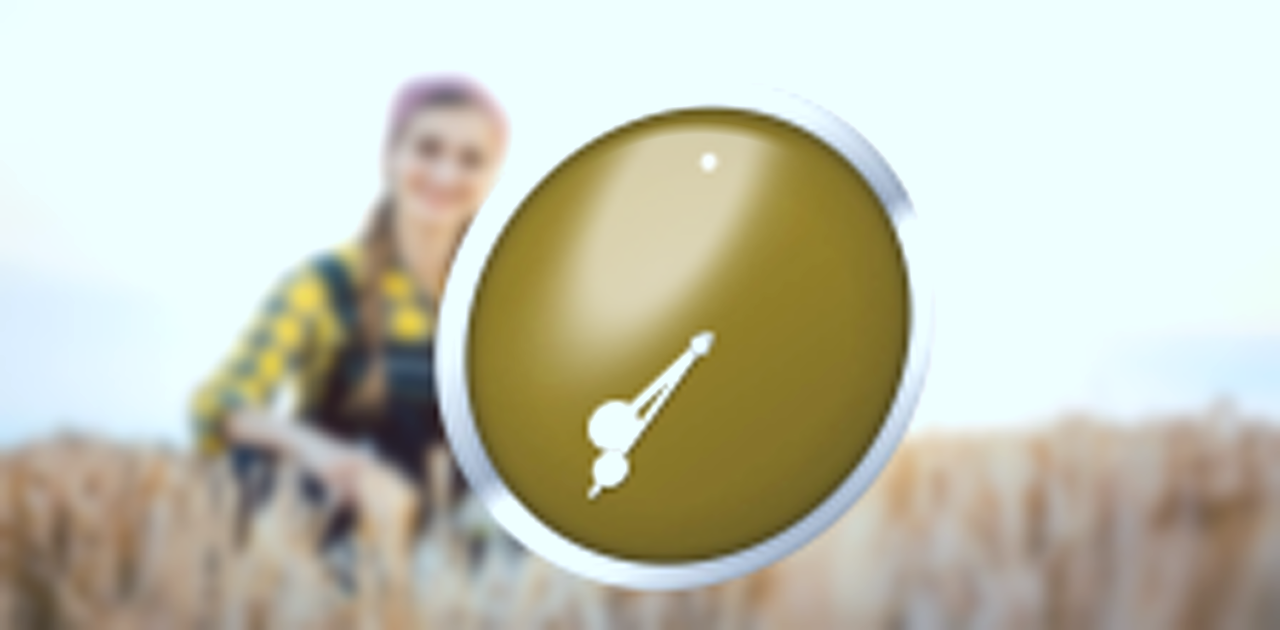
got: h=7 m=36
